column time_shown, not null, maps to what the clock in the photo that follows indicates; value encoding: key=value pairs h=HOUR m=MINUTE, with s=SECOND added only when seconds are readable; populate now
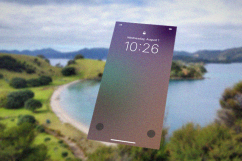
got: h=10 m=26
